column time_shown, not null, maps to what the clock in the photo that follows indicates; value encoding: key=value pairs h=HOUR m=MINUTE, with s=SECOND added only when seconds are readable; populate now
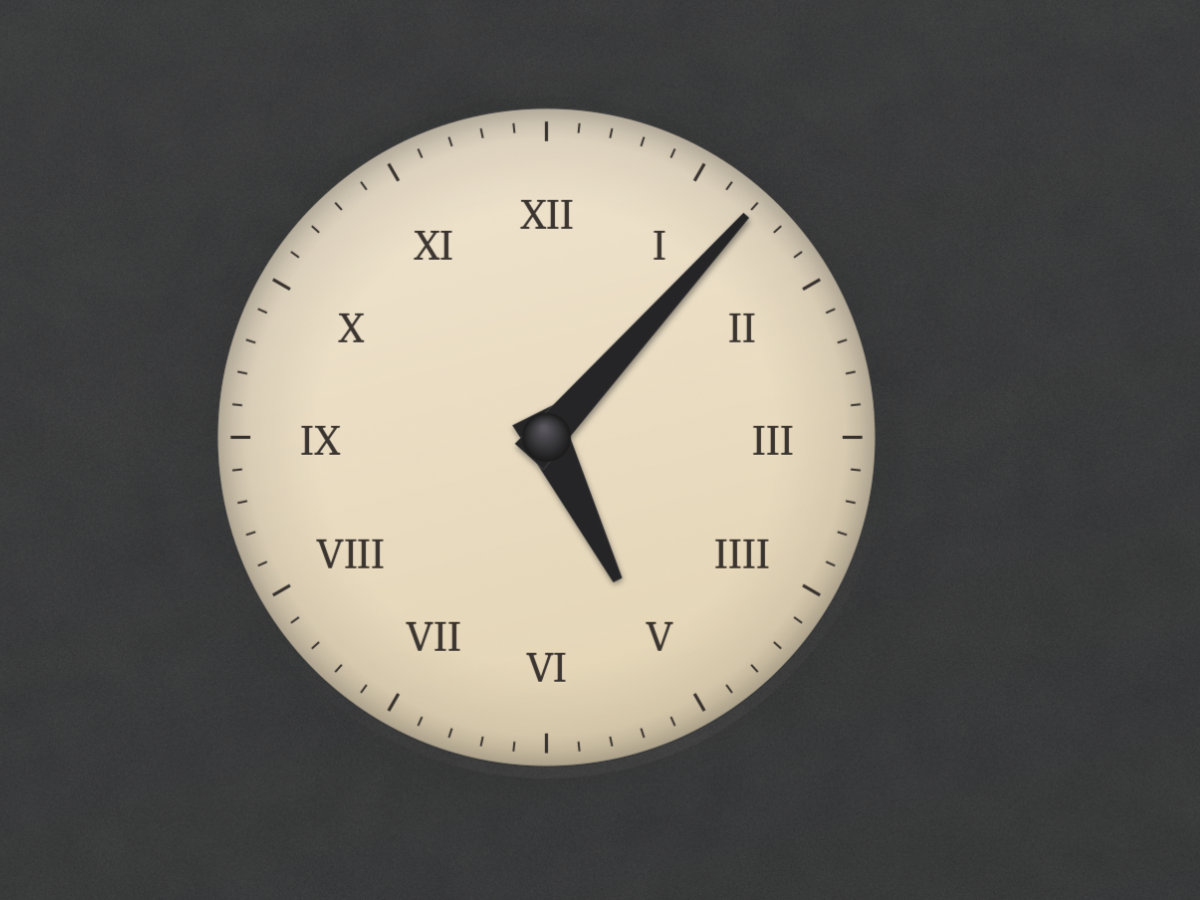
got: h=5 m=7
